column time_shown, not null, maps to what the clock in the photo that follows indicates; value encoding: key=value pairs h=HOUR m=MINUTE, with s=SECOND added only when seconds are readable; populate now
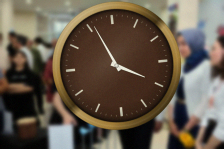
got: h=3 m=56
